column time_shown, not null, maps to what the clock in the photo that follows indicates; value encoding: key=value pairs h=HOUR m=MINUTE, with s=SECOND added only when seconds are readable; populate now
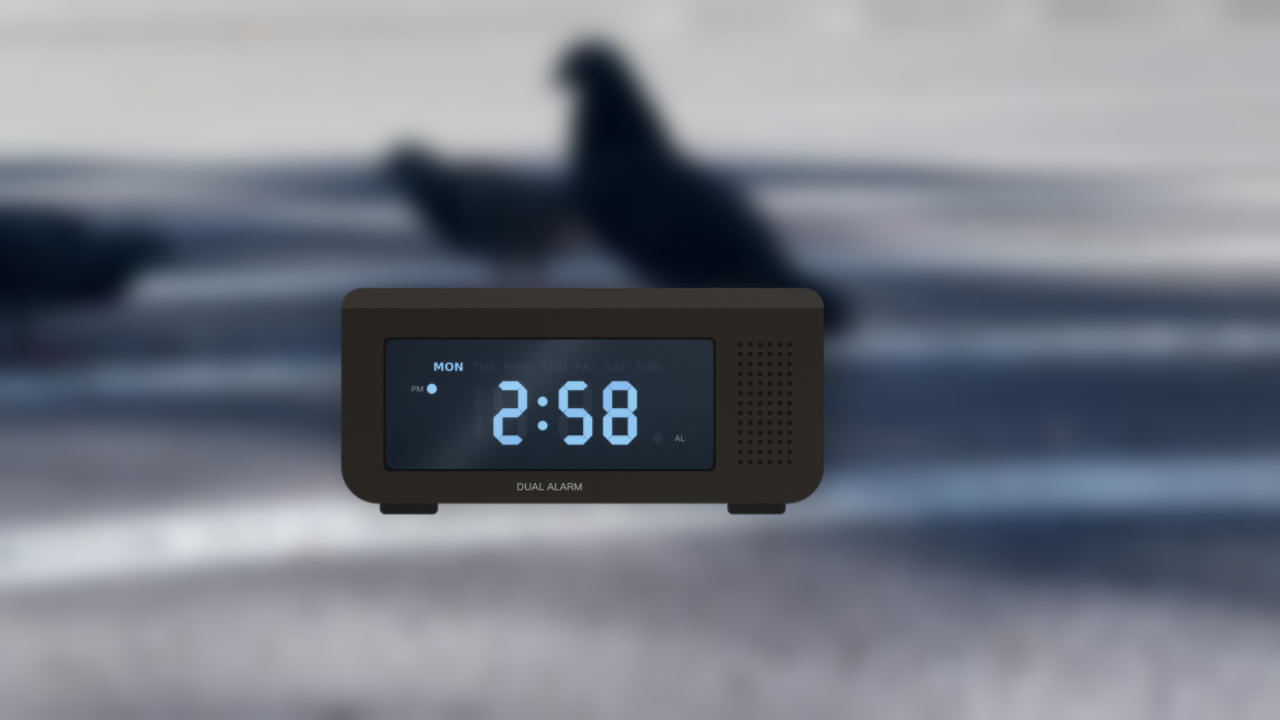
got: h=2 m=58
